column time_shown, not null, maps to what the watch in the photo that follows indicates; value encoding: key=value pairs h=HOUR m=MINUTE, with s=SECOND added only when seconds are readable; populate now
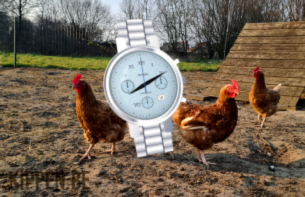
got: h=8 m=11
